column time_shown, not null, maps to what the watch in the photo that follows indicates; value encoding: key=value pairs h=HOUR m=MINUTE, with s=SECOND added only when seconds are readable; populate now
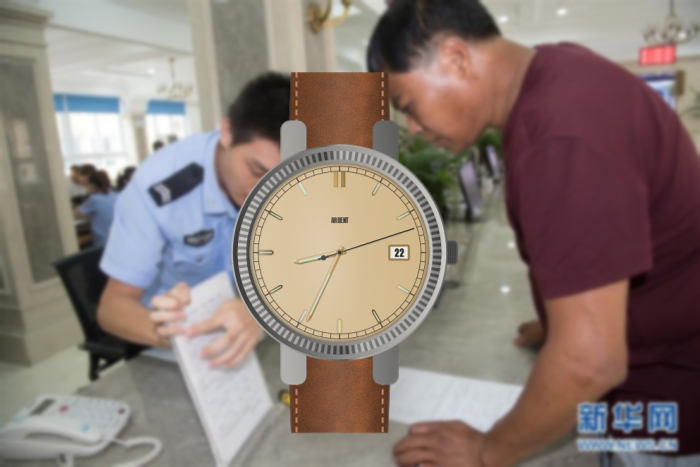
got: h=8 m=34 s=12
